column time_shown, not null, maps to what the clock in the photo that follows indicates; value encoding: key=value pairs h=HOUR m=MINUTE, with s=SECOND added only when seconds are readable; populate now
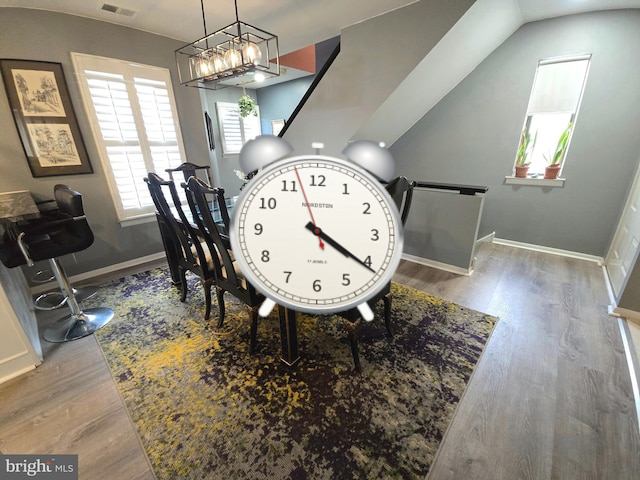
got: h=4 m=20 s=57
